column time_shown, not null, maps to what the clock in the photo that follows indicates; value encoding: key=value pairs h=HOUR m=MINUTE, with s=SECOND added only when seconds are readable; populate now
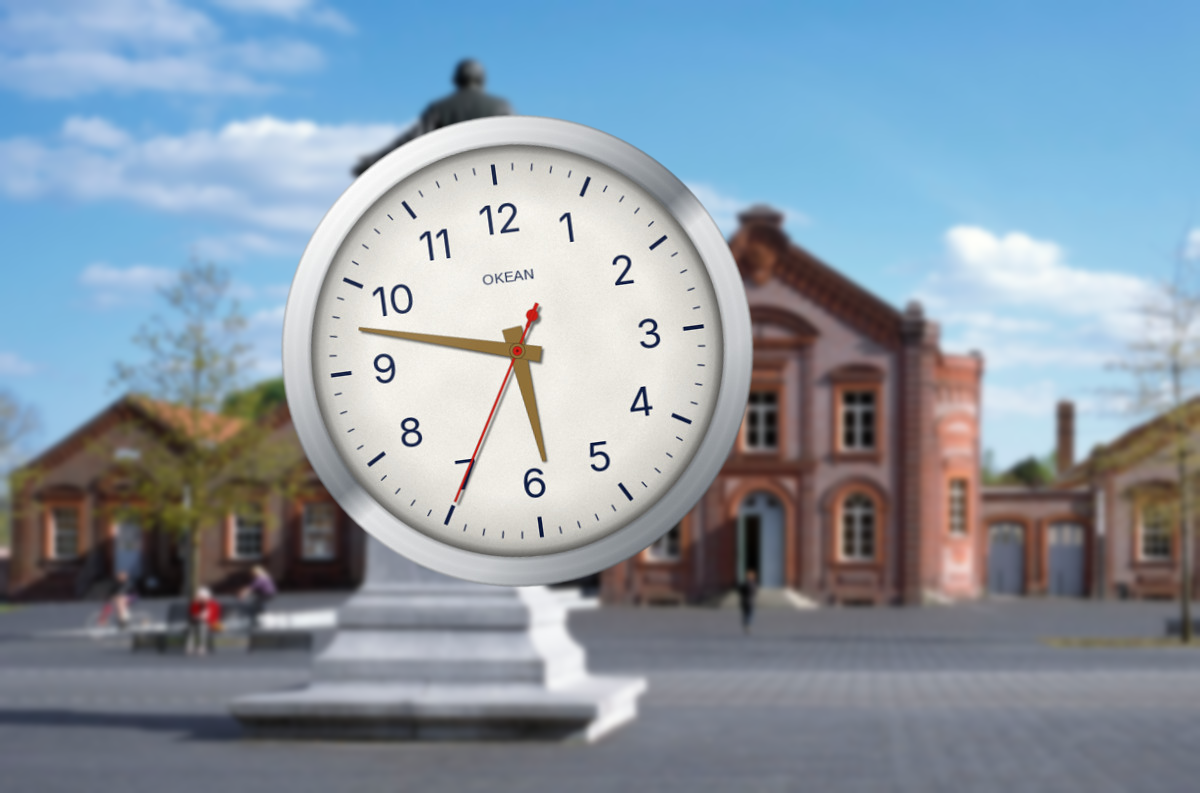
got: h=5 m=47 s=35
